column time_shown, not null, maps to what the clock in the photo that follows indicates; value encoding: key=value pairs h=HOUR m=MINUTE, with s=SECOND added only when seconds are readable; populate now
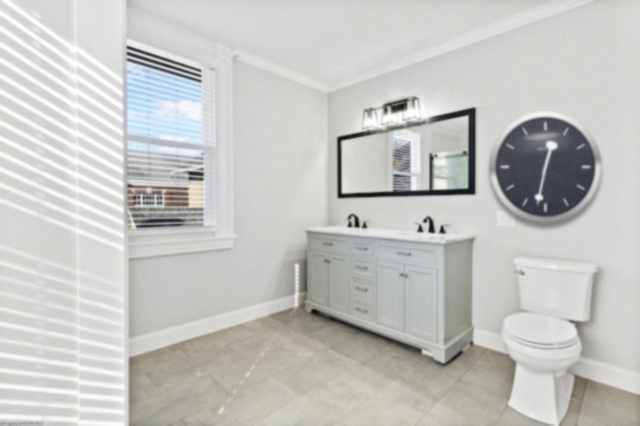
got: h=12 m=32
